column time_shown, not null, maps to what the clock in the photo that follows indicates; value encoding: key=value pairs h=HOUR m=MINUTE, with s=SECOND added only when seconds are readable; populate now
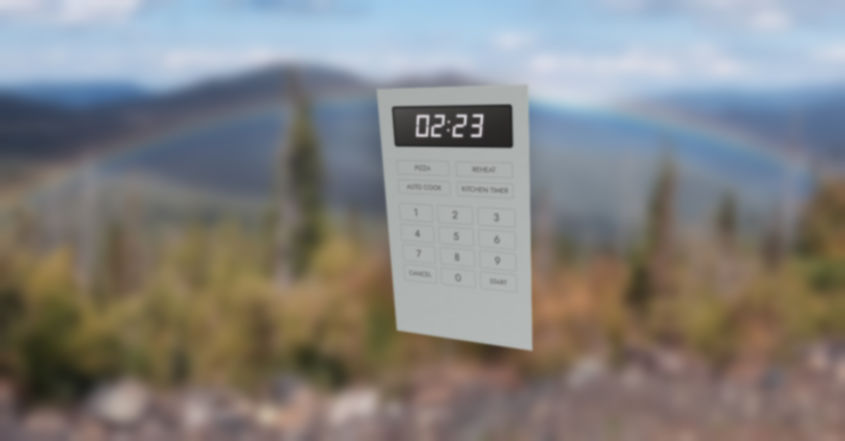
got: h=2 m=23
